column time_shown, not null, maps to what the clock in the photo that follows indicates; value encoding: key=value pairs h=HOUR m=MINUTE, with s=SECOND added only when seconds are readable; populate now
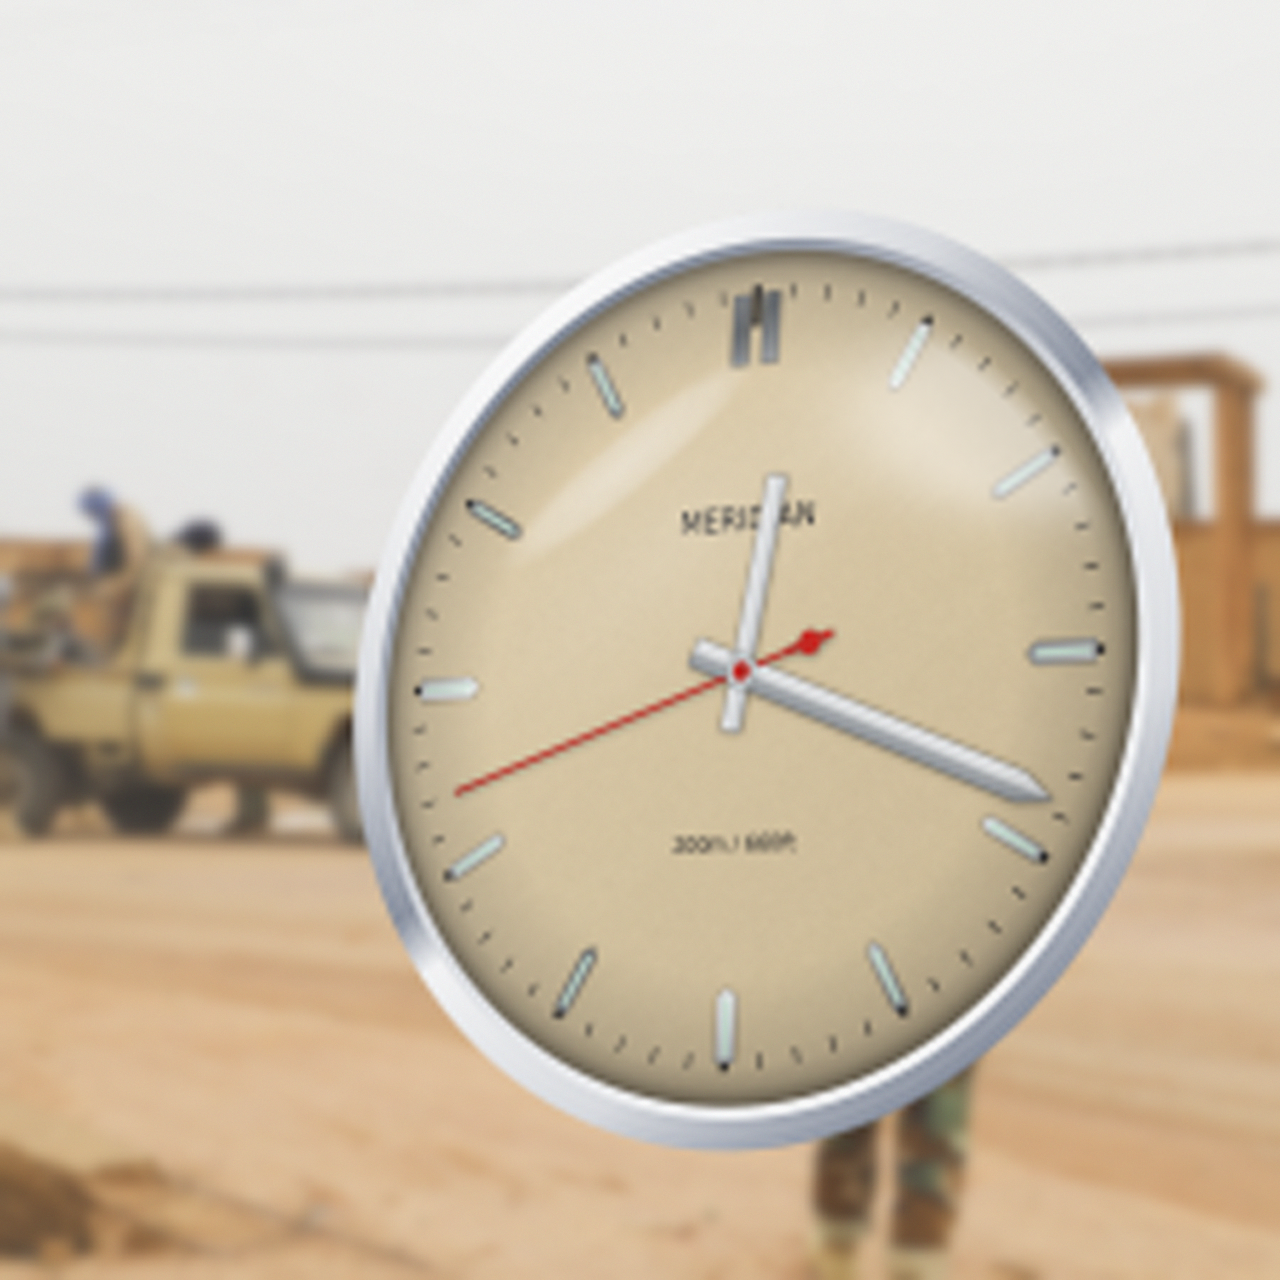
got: h=12 m=18 s=42
